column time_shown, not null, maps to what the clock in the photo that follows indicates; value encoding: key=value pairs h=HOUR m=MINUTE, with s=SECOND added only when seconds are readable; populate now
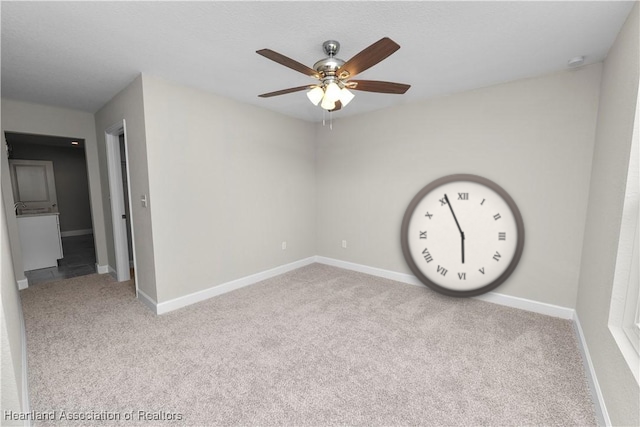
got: h=5 m=56
